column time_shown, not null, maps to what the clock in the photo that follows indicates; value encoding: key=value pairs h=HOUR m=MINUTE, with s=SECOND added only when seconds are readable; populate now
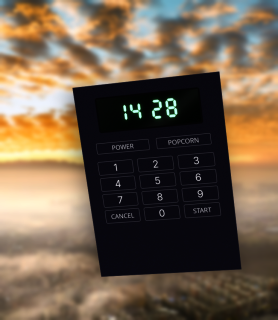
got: h=14 m=28
